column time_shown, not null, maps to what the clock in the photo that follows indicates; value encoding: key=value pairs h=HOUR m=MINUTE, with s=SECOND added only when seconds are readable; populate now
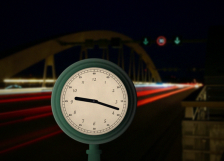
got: h=9 m=18
